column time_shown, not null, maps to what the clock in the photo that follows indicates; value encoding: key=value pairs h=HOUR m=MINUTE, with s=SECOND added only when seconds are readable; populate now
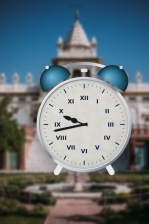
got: h=9 m=43
